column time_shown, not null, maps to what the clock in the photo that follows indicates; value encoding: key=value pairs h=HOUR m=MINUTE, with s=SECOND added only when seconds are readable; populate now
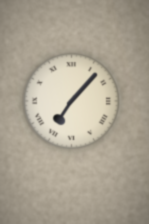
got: h=7 m=7
